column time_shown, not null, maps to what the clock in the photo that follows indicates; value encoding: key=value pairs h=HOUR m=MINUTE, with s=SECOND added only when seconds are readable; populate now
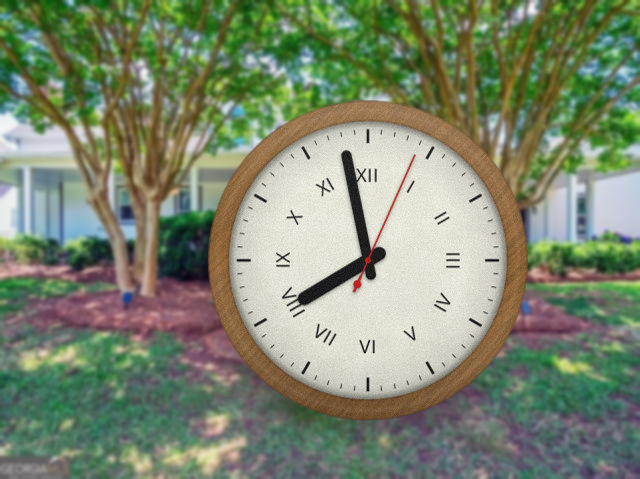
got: h=7 m=58 s=4
